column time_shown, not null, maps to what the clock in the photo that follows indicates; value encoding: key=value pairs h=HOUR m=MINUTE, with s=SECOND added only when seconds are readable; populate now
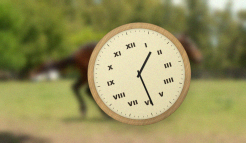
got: h=1 m=29
